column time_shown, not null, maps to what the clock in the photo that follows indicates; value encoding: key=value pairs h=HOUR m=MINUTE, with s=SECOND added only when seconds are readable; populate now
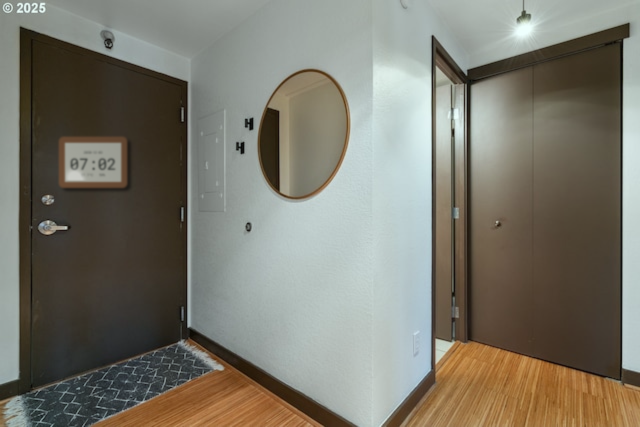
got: h=7 m=2
